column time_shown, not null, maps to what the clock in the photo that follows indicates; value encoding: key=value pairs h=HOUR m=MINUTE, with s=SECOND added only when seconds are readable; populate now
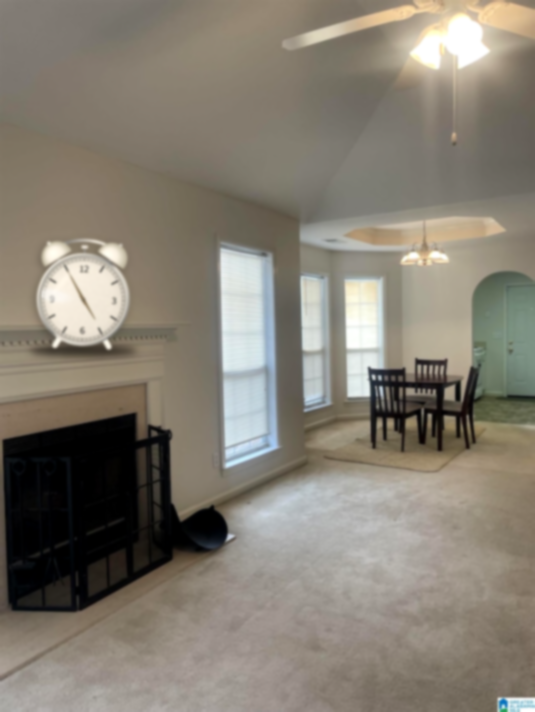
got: h=4 m=55
